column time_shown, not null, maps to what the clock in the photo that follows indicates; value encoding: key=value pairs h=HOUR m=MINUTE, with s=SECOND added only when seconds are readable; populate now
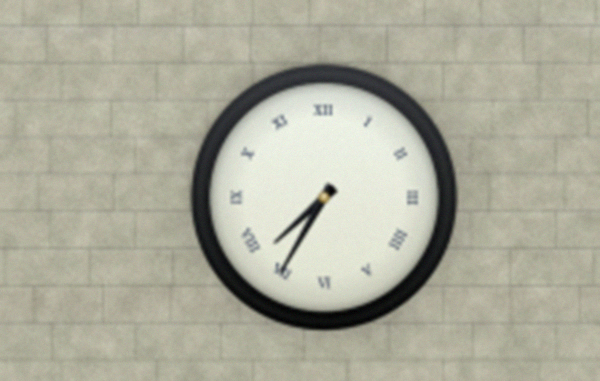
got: h=7 m=35
